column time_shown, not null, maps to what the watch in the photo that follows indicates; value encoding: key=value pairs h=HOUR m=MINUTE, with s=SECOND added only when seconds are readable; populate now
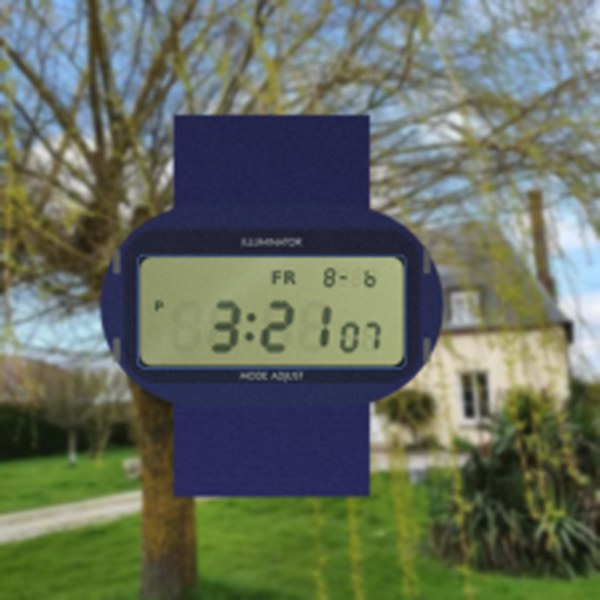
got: h=3 m=21 s=7
